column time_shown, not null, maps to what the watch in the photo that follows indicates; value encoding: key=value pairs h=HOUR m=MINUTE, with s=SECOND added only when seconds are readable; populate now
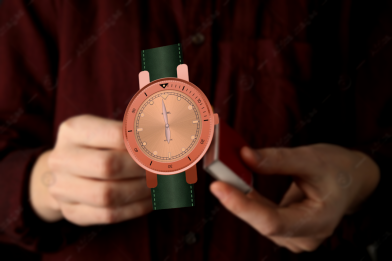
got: h=5 m=59
